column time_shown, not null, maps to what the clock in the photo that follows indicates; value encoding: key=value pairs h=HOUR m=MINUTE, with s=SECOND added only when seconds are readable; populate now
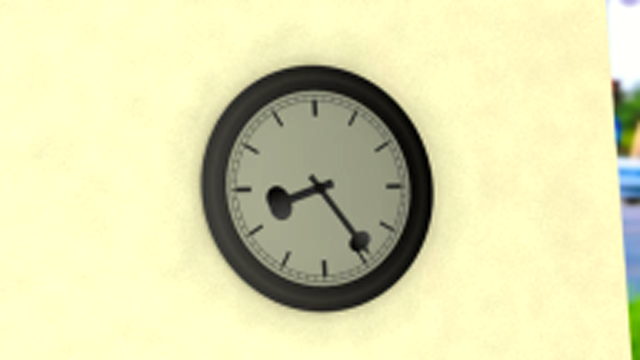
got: h=8 m=24
